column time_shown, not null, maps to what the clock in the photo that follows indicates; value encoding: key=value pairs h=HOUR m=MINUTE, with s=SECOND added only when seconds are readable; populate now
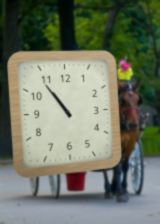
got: h=10 m=54
